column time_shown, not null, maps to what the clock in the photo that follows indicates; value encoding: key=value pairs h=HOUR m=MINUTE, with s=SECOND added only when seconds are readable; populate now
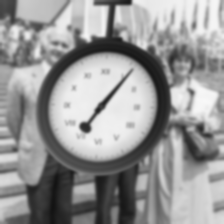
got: h=7 m=6
